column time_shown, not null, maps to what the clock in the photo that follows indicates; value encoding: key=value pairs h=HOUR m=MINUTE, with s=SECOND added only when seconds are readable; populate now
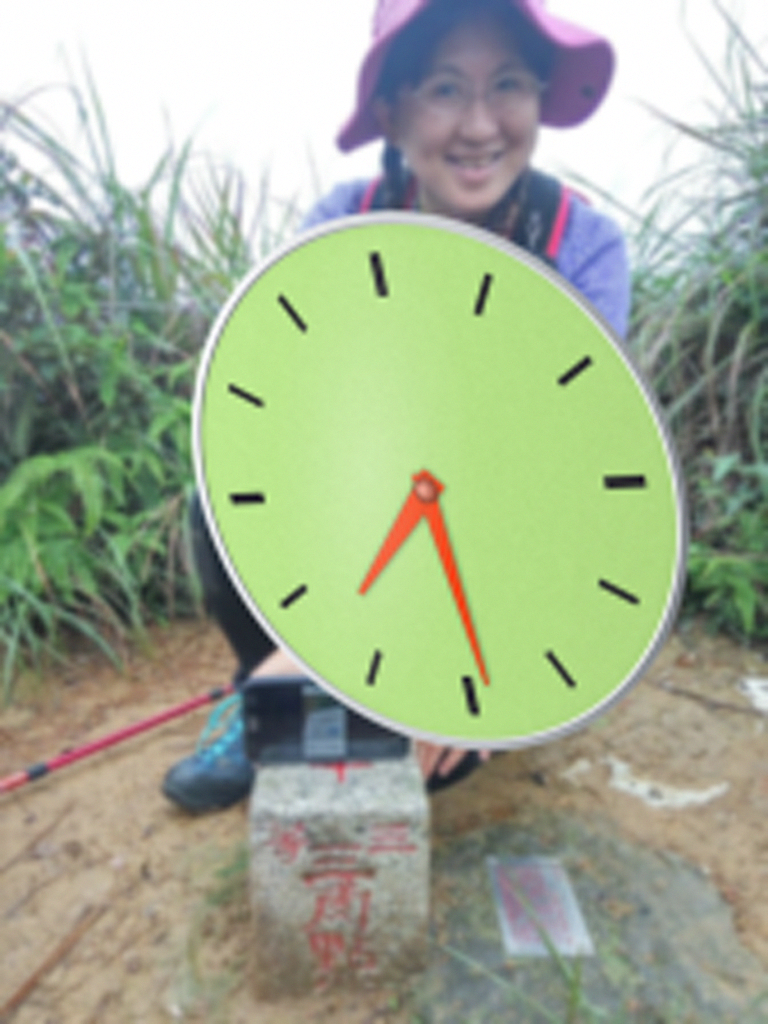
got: h=7 m=29
